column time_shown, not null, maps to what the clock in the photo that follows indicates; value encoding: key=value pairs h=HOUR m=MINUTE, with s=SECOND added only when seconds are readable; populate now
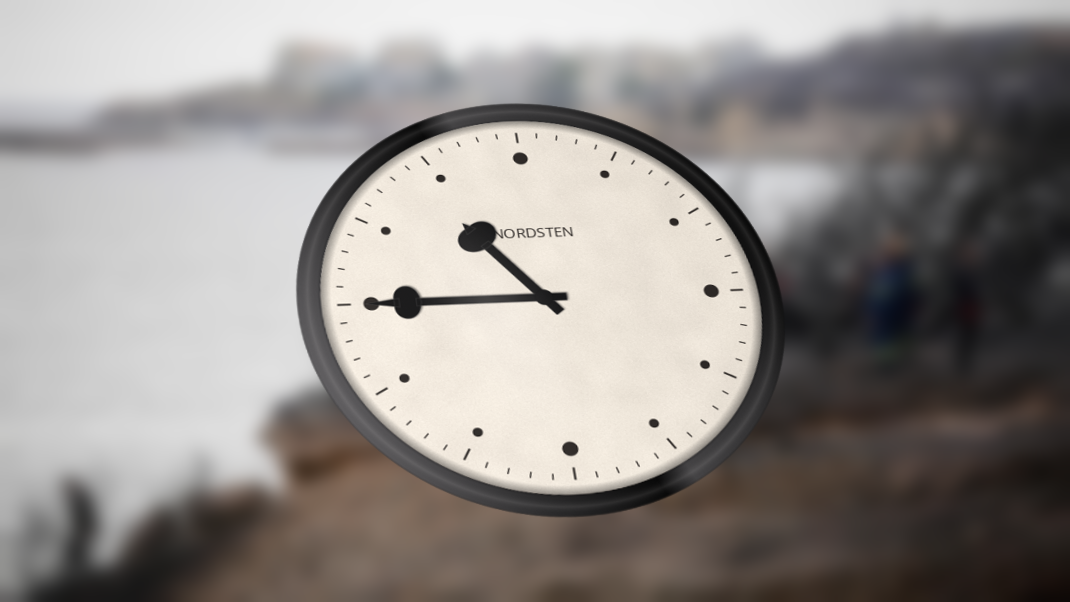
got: h=10 m=45
